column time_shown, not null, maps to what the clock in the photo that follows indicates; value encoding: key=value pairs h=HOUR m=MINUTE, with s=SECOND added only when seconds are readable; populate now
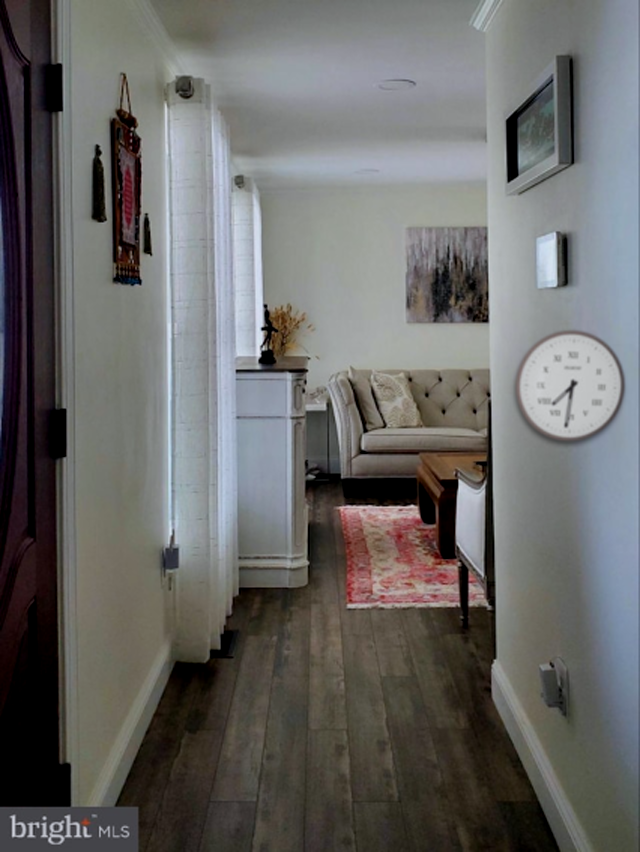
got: h=7 m=31
